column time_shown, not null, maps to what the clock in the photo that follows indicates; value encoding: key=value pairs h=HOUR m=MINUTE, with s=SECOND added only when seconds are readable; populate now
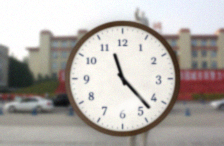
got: h=11 m=23
